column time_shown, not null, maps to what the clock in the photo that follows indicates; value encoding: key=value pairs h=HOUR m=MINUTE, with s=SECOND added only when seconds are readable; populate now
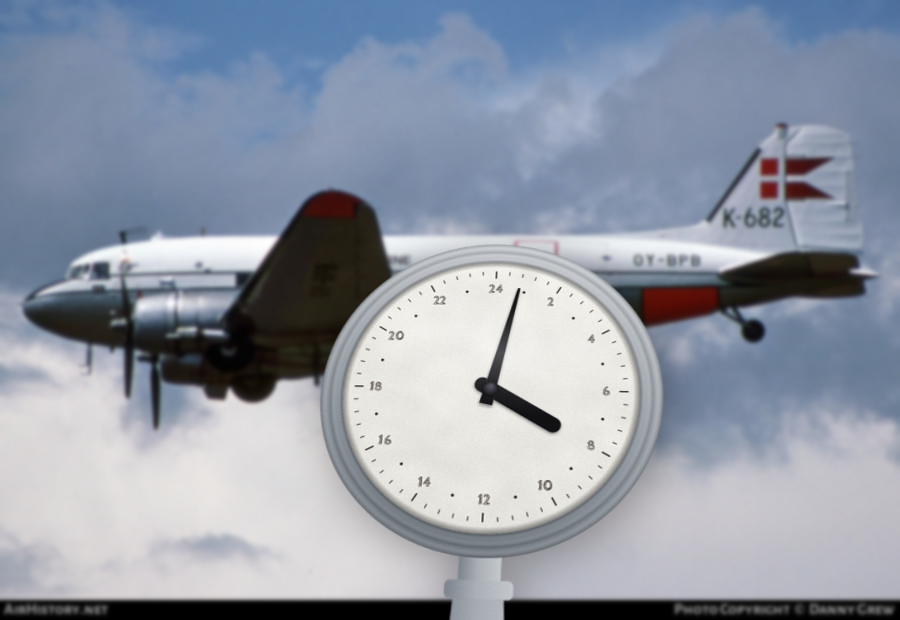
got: h=8 m=2
